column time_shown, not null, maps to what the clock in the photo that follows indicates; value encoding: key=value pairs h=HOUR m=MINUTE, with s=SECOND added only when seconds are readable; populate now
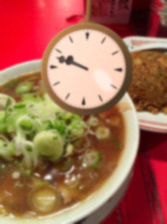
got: h=9 m=48
